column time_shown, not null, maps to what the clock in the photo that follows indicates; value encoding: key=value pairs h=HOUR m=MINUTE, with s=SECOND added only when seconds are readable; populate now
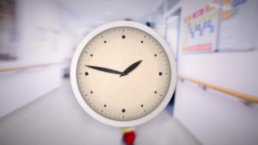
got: h=1 m=47
